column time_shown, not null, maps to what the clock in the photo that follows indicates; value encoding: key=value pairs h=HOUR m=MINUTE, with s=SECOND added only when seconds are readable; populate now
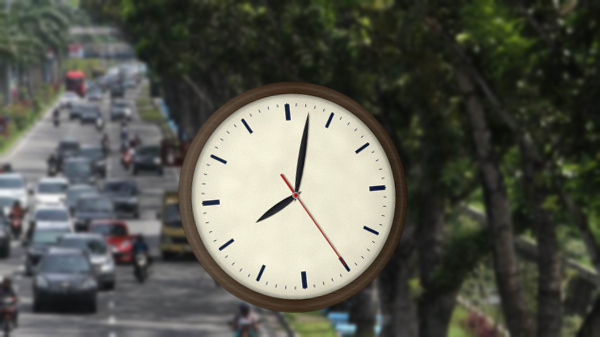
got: h=8 m=2 s=25
